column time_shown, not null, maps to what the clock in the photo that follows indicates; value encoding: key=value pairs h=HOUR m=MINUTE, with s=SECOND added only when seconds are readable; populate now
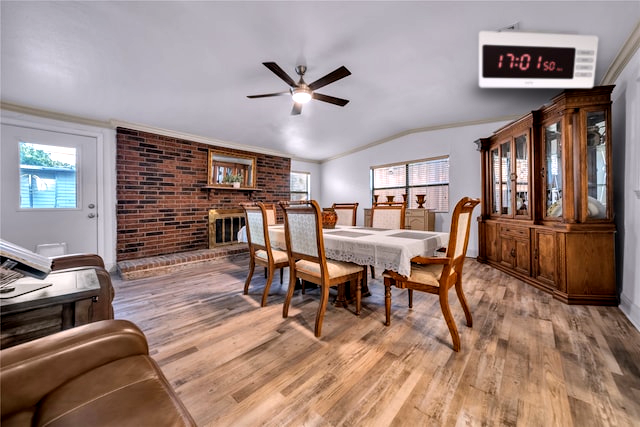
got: h=17 m=1
